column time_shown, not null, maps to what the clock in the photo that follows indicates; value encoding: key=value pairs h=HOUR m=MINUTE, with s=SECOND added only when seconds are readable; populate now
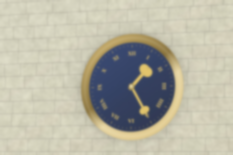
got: h=1 m=25
